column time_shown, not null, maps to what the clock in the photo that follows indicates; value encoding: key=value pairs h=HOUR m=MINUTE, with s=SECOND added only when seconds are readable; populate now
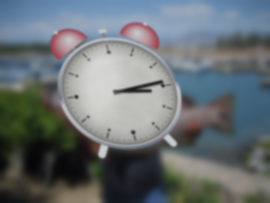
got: h=3 m=14
